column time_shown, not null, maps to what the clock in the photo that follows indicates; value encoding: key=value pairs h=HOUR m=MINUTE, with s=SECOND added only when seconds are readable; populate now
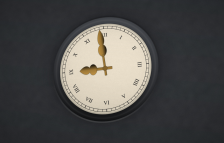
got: h=8 m=59
